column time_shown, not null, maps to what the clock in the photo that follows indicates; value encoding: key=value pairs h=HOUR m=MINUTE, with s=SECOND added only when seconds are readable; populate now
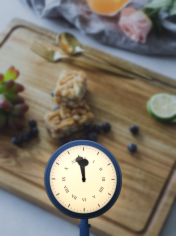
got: h=11 m=58
